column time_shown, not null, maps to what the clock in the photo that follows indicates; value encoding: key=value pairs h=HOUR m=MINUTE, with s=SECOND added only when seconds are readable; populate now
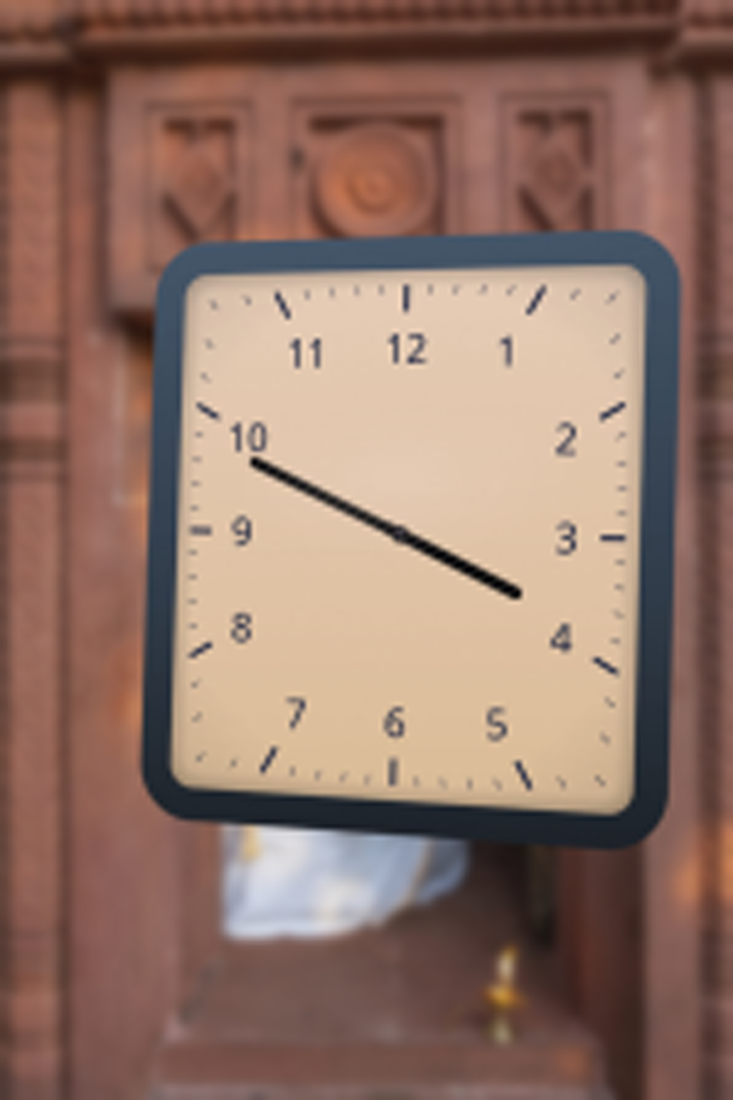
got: h=3 m=49
